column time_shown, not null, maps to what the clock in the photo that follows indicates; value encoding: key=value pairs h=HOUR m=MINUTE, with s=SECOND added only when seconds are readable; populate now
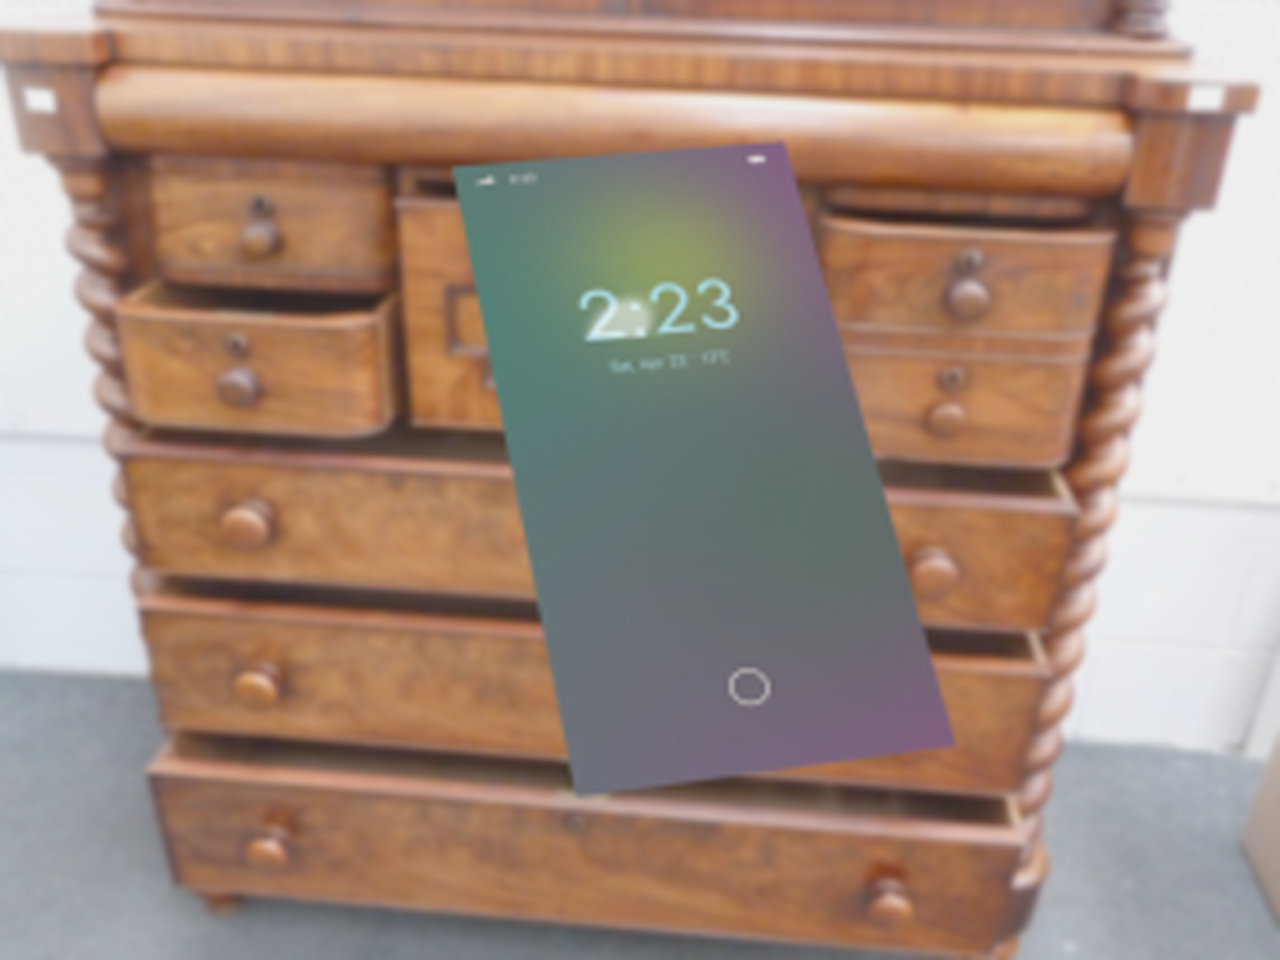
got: h=2 m=23
